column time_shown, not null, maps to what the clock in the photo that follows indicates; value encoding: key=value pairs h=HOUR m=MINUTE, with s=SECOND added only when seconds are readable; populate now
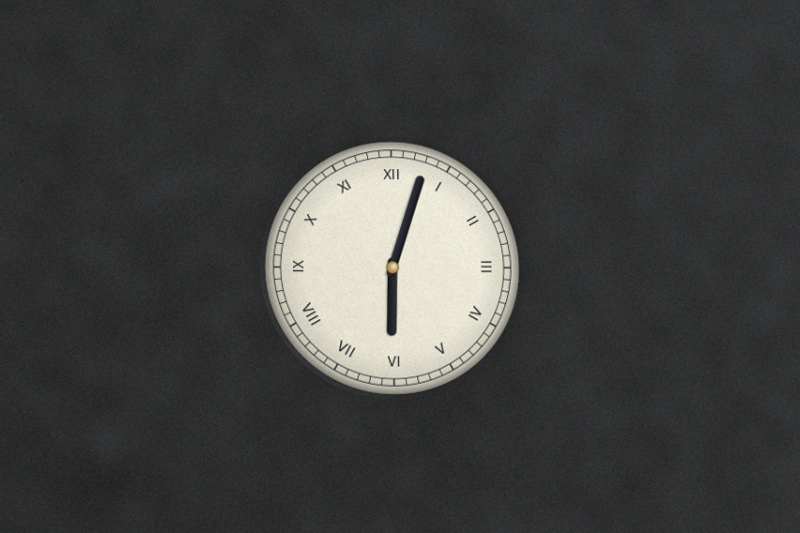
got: h=6 m=3
